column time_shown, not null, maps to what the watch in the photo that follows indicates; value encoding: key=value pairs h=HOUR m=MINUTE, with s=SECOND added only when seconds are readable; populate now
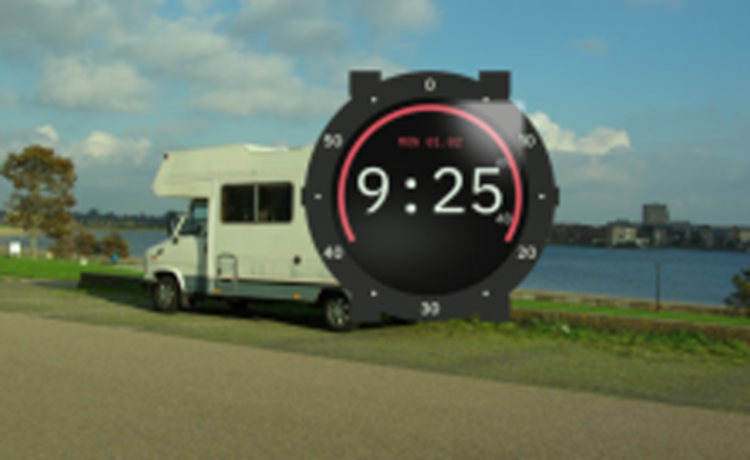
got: h=9 m=25
